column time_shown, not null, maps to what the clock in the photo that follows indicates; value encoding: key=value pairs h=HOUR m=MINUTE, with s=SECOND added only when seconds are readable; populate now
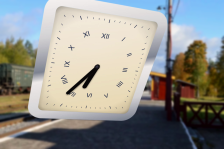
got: h=6 m=36
